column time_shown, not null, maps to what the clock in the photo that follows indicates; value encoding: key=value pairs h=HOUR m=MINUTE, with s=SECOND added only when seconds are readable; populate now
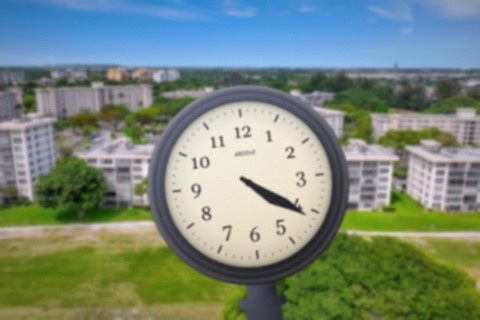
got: h=4 m=21
